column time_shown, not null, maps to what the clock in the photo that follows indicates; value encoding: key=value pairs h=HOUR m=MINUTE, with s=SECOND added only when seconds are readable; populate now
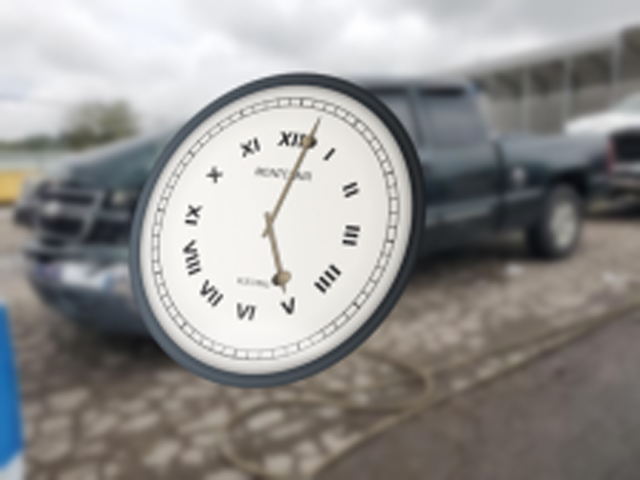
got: h=5 m=2
